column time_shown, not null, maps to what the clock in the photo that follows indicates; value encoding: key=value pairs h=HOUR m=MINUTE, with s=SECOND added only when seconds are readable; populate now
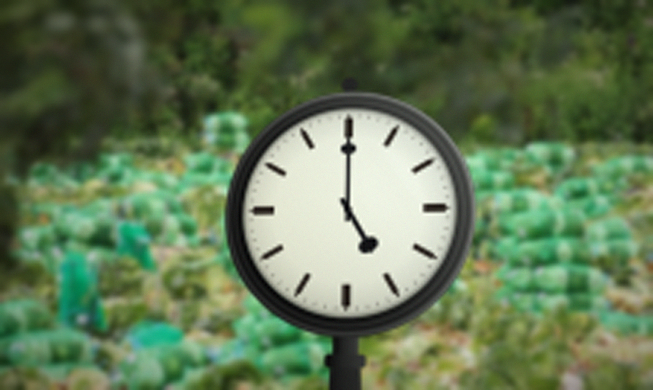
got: h=5 m=0
